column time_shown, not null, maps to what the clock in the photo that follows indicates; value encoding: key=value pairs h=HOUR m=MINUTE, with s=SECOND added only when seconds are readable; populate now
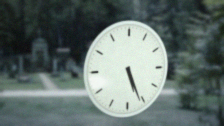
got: h=5 m=26
